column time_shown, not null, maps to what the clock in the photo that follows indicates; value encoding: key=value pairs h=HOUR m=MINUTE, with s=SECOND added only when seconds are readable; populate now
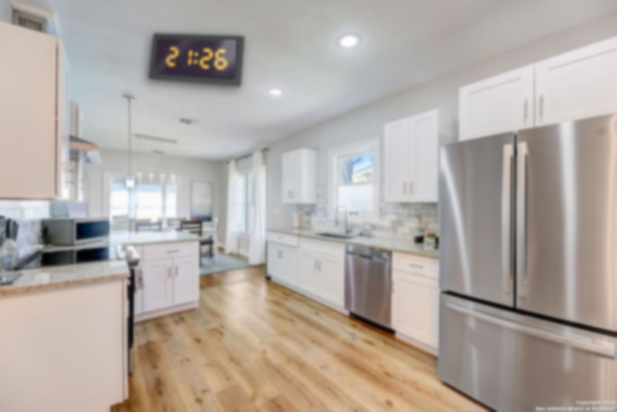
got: h=21 m=26
